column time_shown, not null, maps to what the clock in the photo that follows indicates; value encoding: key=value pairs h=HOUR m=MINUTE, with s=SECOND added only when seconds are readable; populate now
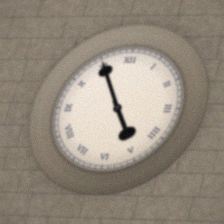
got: h=4 m=55
